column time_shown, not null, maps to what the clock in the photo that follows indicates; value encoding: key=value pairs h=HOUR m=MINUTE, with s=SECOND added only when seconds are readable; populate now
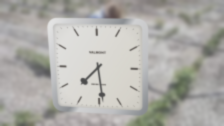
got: h=7 m=29
